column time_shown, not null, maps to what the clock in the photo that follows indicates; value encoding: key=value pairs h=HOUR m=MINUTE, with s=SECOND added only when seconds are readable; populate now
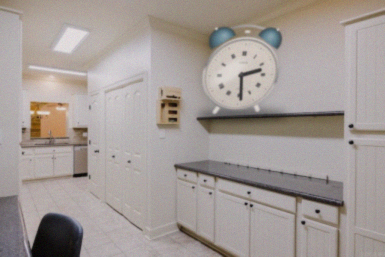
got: h=2 m=29
